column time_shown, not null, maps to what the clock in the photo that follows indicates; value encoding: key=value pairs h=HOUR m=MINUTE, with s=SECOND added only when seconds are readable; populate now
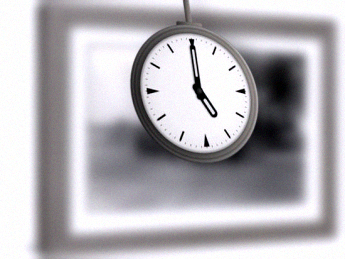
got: h=5 m=0
